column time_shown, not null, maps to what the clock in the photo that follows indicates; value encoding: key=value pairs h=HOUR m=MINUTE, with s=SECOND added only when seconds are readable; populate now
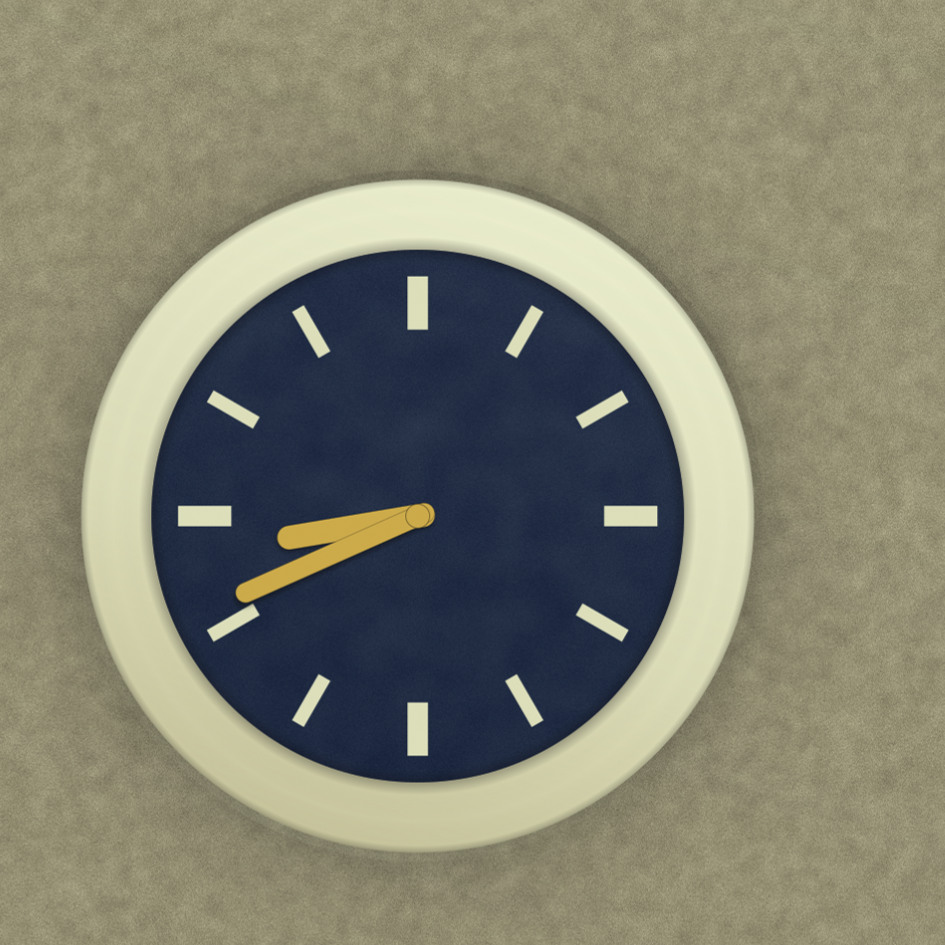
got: h=8 m=41
